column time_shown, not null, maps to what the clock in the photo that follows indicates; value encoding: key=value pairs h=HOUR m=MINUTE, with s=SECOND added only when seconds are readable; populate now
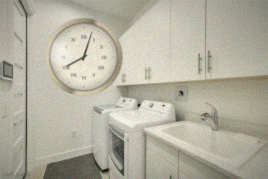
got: h=8 m=3
